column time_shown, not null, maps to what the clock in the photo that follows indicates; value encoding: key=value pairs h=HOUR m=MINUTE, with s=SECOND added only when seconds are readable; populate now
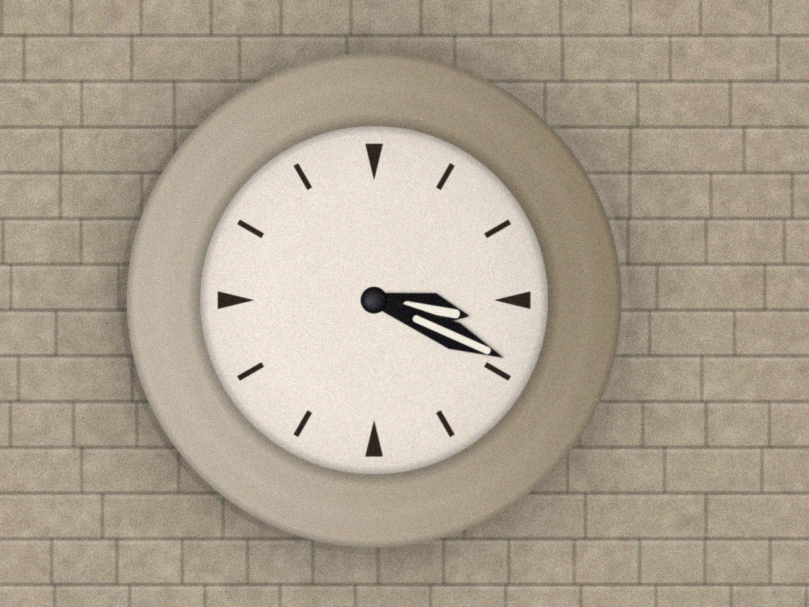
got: h=3 m=19
